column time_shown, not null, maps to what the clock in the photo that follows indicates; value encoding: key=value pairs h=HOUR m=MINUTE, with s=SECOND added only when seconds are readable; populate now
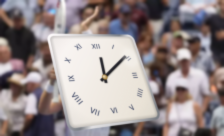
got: h=12 m=9
